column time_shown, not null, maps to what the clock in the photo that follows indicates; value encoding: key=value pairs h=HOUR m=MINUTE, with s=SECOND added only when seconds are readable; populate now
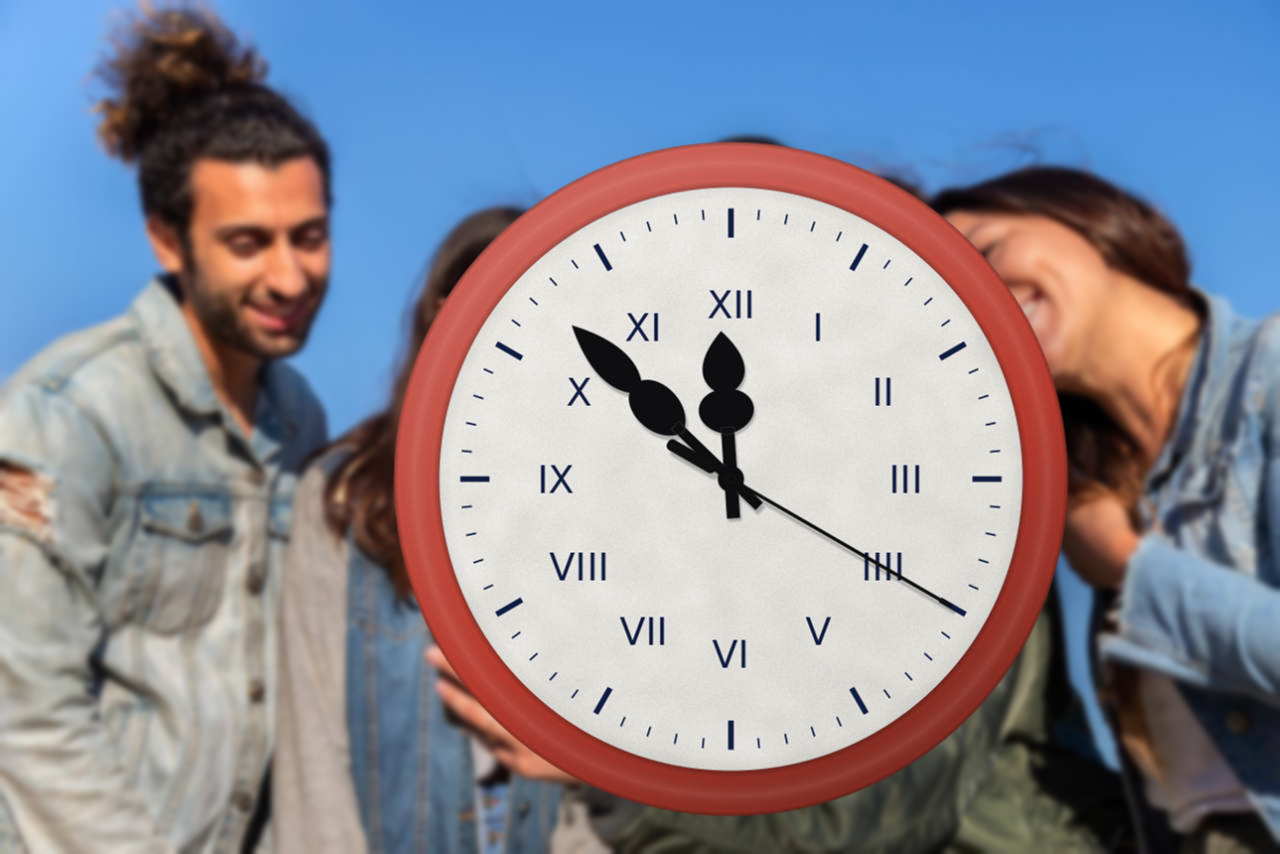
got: h=11 m=52 s=20
